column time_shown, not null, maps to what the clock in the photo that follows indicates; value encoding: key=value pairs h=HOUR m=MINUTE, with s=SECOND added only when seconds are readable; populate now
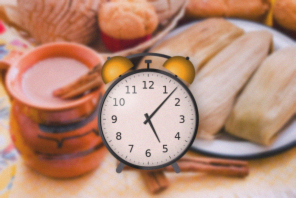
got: h=5 m=7
